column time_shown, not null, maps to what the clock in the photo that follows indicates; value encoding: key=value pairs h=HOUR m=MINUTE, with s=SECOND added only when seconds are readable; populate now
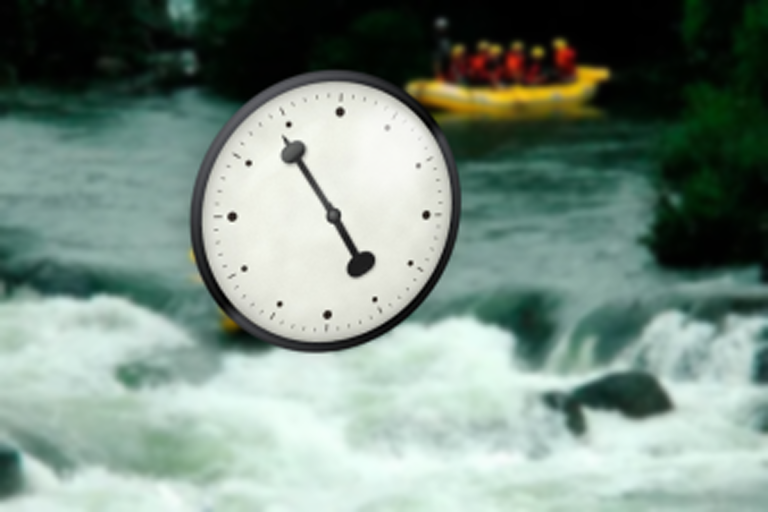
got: h=4 m=54
